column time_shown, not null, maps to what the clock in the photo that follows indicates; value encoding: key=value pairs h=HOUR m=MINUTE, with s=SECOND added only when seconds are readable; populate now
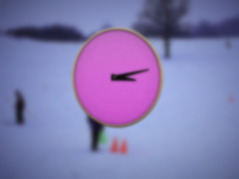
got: h=3 m=13
